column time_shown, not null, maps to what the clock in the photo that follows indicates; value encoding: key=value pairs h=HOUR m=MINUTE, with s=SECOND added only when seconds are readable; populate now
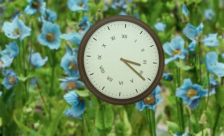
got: h=3 m=21
